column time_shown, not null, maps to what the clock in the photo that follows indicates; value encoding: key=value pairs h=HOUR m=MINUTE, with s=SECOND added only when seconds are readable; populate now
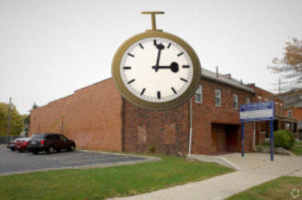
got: h=3 m=2
